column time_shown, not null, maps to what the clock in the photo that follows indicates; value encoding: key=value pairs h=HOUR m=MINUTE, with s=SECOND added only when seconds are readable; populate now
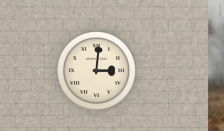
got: h=3 m=1
